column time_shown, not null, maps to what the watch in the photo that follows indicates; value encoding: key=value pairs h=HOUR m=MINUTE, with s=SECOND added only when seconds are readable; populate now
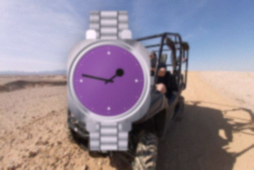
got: h=1 m=47
